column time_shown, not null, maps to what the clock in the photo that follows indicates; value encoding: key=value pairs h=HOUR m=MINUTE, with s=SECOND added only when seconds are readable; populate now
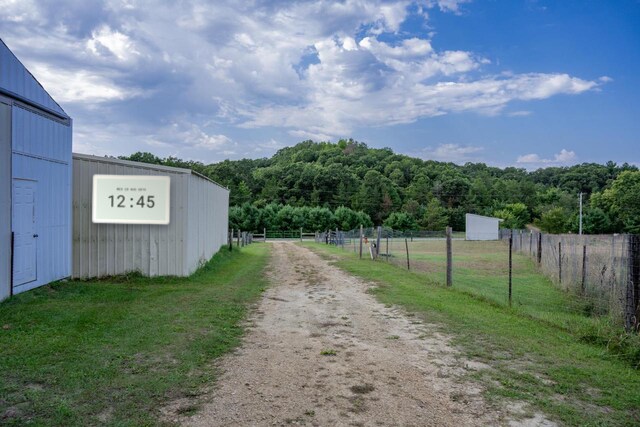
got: h=12 m=45
